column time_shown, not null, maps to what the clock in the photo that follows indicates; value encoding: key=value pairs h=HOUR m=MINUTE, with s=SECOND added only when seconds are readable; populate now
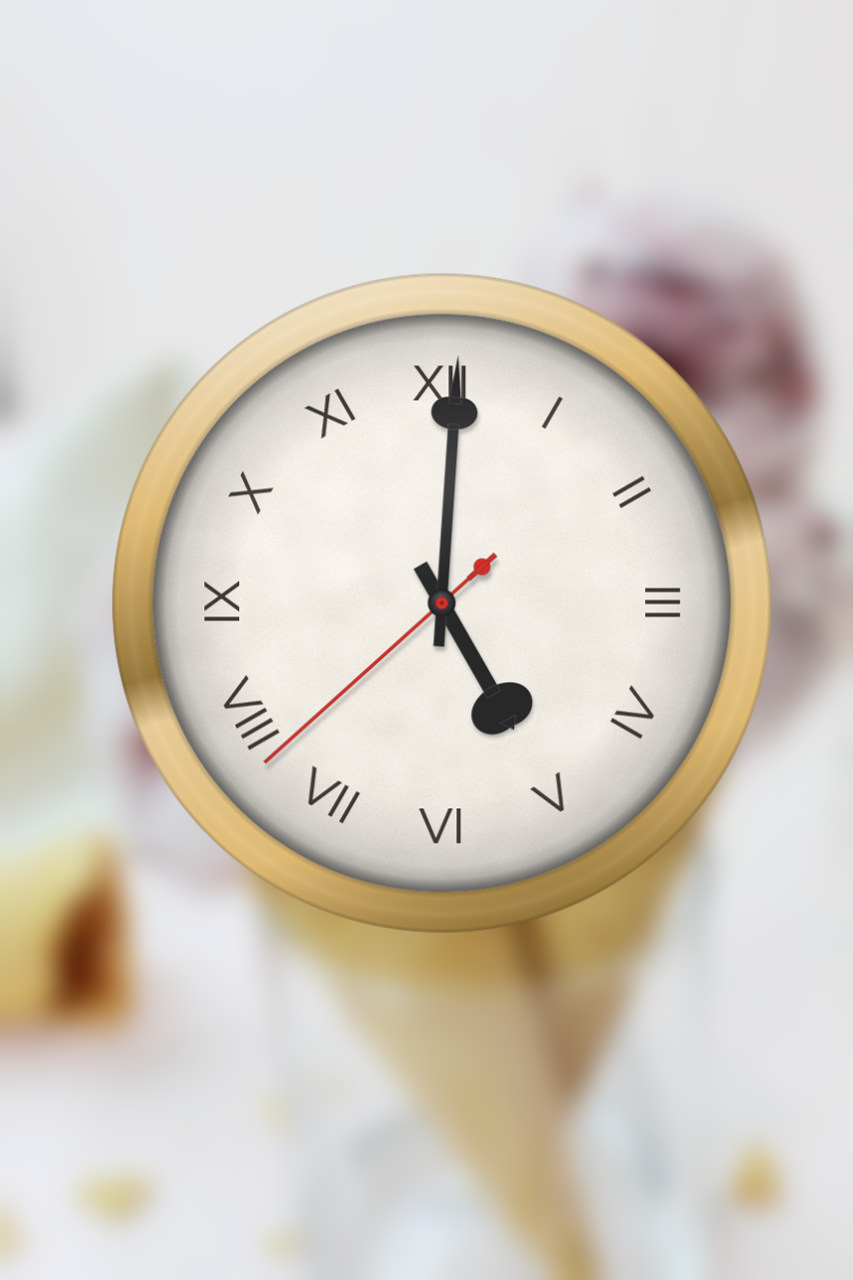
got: h=5 m=0 s=38
